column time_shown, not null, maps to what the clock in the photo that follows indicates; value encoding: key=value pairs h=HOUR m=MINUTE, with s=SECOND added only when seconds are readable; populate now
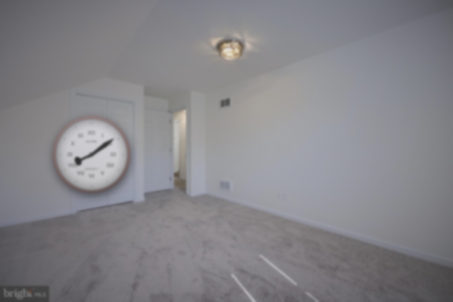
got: h=8 m=9
